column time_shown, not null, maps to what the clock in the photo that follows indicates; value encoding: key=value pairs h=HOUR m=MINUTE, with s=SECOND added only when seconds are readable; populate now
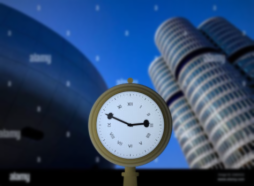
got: h=2 m=49
